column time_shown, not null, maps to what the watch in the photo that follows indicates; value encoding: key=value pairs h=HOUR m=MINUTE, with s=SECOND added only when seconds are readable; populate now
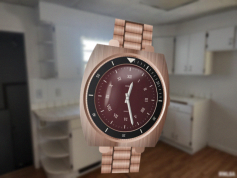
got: h=12 m=27
